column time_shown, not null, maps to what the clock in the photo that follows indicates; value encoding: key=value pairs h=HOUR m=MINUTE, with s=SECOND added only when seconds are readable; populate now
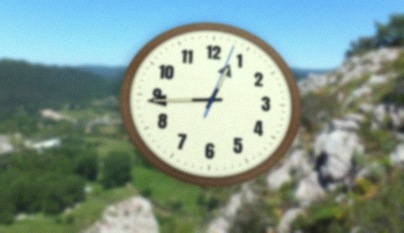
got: h=12 m=44 s=3
